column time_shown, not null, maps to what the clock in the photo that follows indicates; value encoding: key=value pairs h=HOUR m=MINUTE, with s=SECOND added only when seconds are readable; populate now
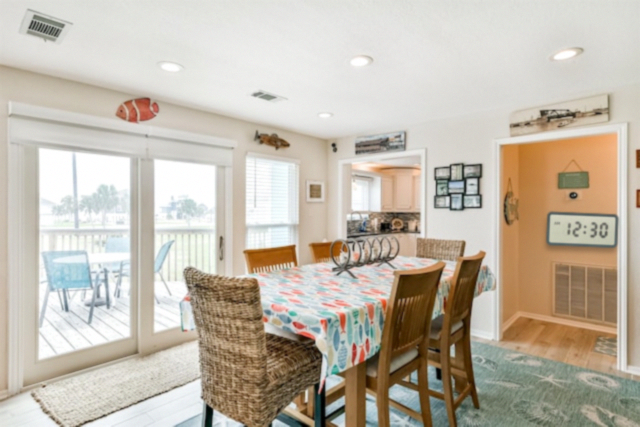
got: h=12 m=30
